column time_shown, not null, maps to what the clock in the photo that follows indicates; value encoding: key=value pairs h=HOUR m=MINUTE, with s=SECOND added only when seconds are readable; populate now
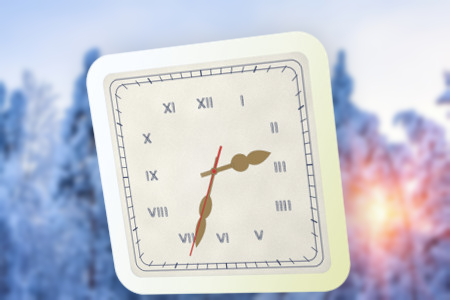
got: h=2 m=33 s=34
